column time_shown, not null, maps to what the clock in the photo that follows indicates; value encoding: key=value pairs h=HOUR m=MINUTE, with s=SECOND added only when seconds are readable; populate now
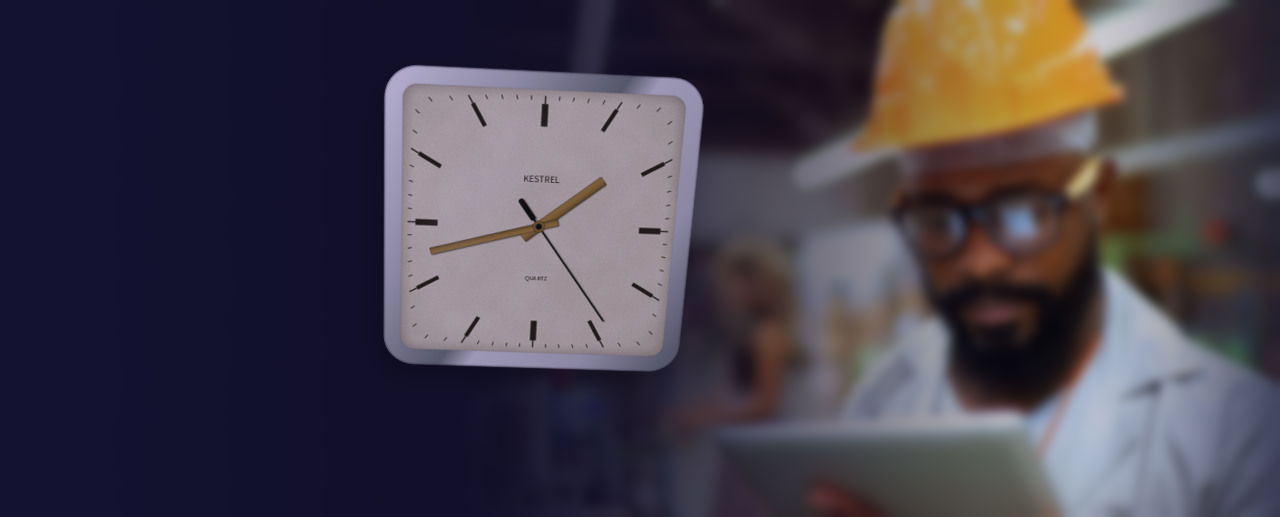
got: h=1 m=42 s=24
